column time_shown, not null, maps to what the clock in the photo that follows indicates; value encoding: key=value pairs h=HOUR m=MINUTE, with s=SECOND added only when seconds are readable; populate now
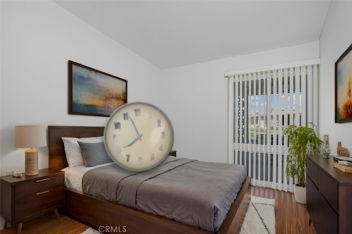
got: h=7 m=56
